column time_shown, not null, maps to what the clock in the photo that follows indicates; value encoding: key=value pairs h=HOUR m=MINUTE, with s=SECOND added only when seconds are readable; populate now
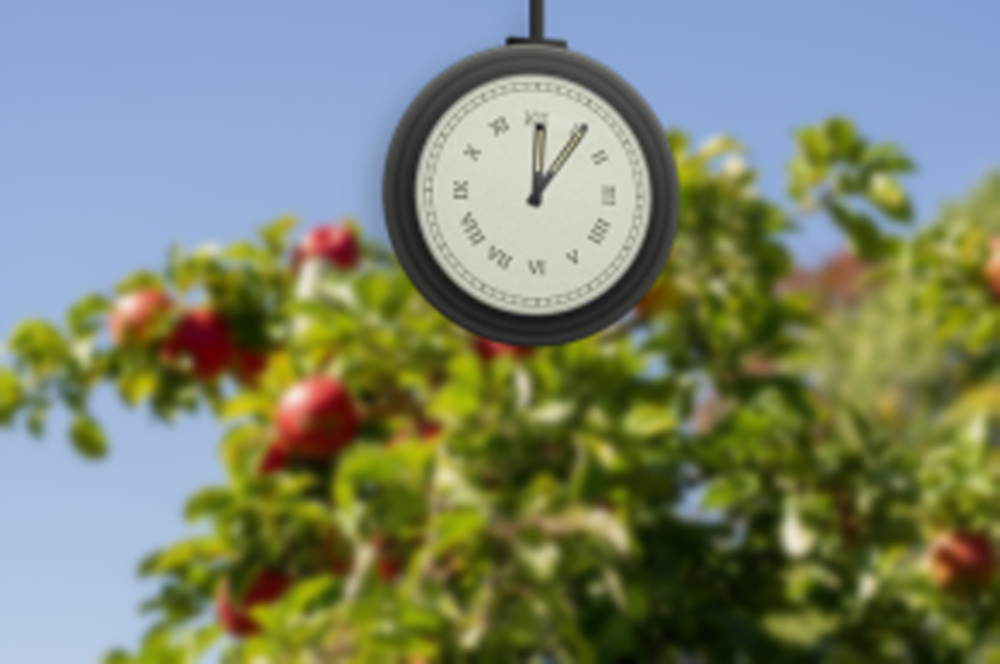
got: h=12 m=6
